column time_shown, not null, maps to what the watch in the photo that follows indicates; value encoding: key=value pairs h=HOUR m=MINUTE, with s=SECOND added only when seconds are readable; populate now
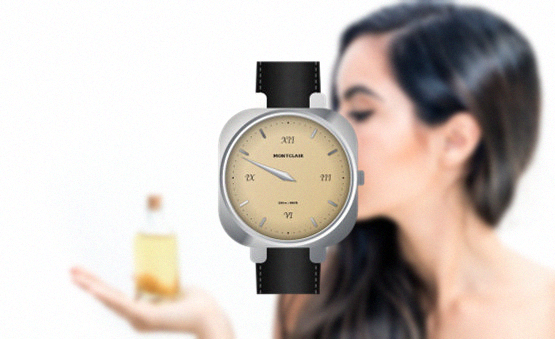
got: h=9 m=49
